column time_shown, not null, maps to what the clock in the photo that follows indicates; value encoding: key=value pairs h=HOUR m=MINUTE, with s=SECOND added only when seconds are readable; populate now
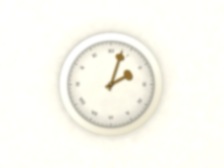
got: h=2 m=3
